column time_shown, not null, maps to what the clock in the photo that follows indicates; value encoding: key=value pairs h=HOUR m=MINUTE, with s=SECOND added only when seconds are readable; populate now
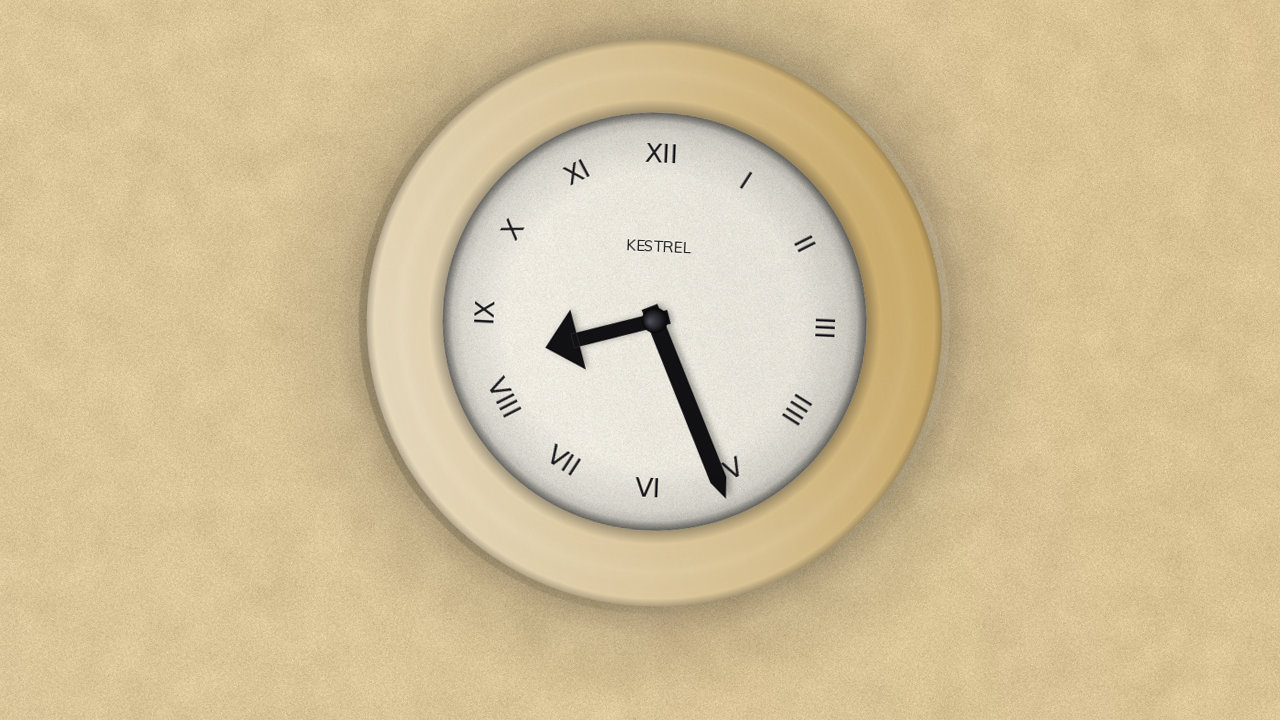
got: h=8 m=26
